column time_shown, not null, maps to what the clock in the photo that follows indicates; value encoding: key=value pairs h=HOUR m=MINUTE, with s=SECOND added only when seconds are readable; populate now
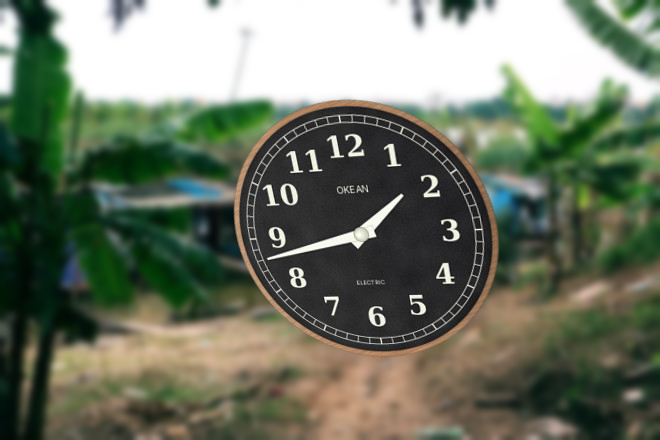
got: h=1 m=43
